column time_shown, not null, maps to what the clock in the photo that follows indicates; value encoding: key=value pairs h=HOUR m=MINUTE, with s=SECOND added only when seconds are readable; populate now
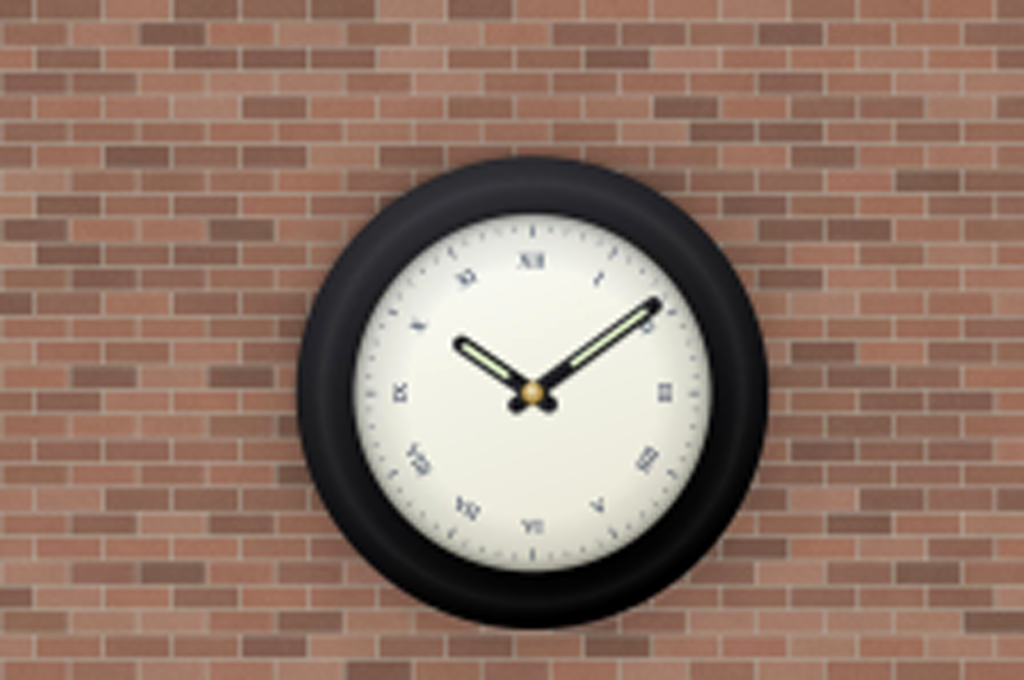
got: h=10 m=9
